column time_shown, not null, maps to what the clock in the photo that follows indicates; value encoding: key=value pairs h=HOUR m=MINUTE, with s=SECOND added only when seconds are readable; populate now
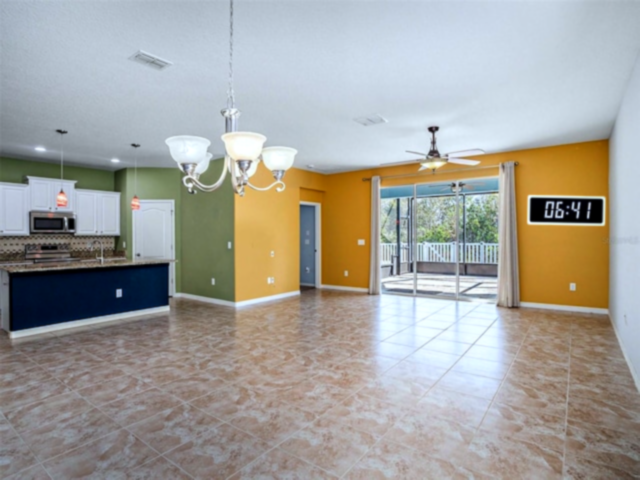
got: h=6 m=41
